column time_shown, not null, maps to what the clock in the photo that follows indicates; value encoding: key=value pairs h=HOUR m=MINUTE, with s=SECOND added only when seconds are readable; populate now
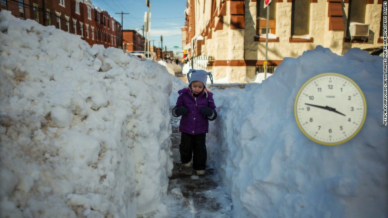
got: h=3 m=47
